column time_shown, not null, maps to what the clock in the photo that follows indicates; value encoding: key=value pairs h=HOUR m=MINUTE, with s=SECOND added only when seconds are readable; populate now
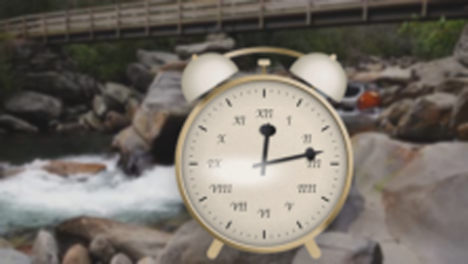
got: h=12 m=13
